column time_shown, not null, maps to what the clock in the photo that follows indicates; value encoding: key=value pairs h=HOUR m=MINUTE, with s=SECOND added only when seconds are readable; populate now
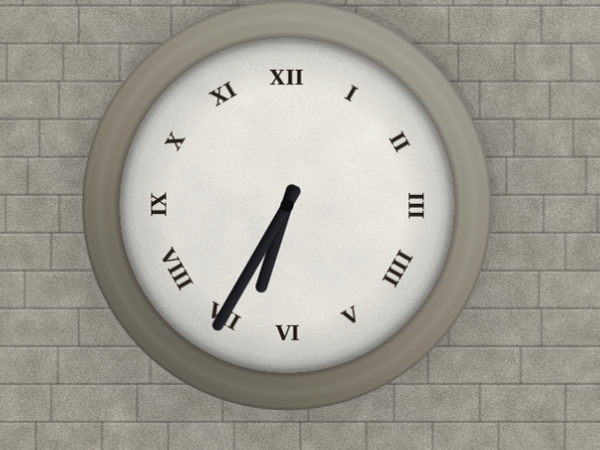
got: h=6 m=35
